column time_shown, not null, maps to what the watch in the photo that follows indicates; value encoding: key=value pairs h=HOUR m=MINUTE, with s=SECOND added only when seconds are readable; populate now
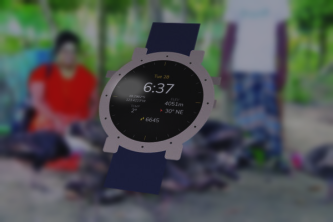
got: h=6 m=37
